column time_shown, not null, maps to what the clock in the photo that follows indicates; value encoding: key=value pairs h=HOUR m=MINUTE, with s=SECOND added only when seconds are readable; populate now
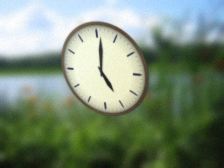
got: h=5 m=1
